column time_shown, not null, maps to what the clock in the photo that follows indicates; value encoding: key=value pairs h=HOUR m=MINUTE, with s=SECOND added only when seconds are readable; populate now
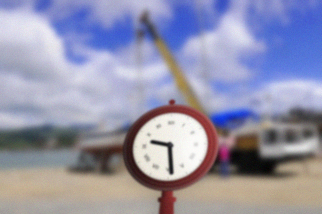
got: h=9 m=29
